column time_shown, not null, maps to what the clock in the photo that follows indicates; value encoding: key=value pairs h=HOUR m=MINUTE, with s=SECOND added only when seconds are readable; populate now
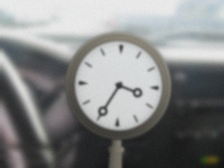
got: h=3 m=35
